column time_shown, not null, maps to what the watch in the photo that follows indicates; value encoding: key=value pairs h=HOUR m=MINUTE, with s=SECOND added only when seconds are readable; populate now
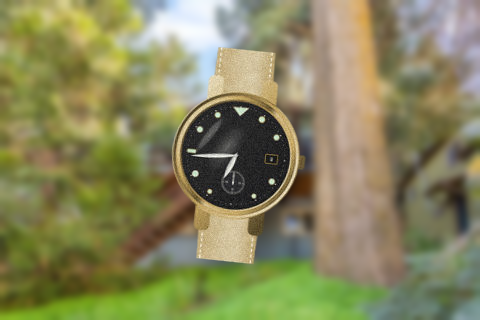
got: h=6 m=44
